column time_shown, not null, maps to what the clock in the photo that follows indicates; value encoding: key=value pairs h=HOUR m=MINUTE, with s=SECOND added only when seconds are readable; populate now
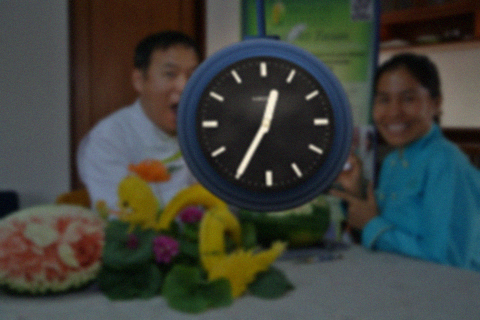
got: h=12 m=35
